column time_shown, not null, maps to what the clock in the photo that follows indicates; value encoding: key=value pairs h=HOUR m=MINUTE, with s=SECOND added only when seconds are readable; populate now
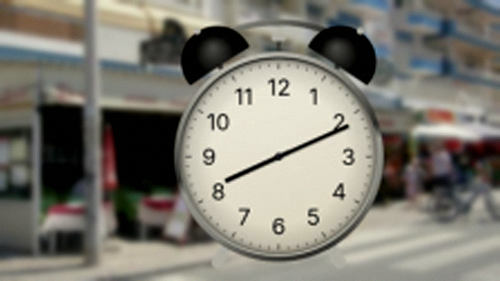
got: h=8 m=11
